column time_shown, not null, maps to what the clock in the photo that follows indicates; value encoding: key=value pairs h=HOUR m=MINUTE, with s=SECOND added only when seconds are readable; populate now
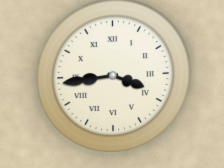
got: h=3 m=44
